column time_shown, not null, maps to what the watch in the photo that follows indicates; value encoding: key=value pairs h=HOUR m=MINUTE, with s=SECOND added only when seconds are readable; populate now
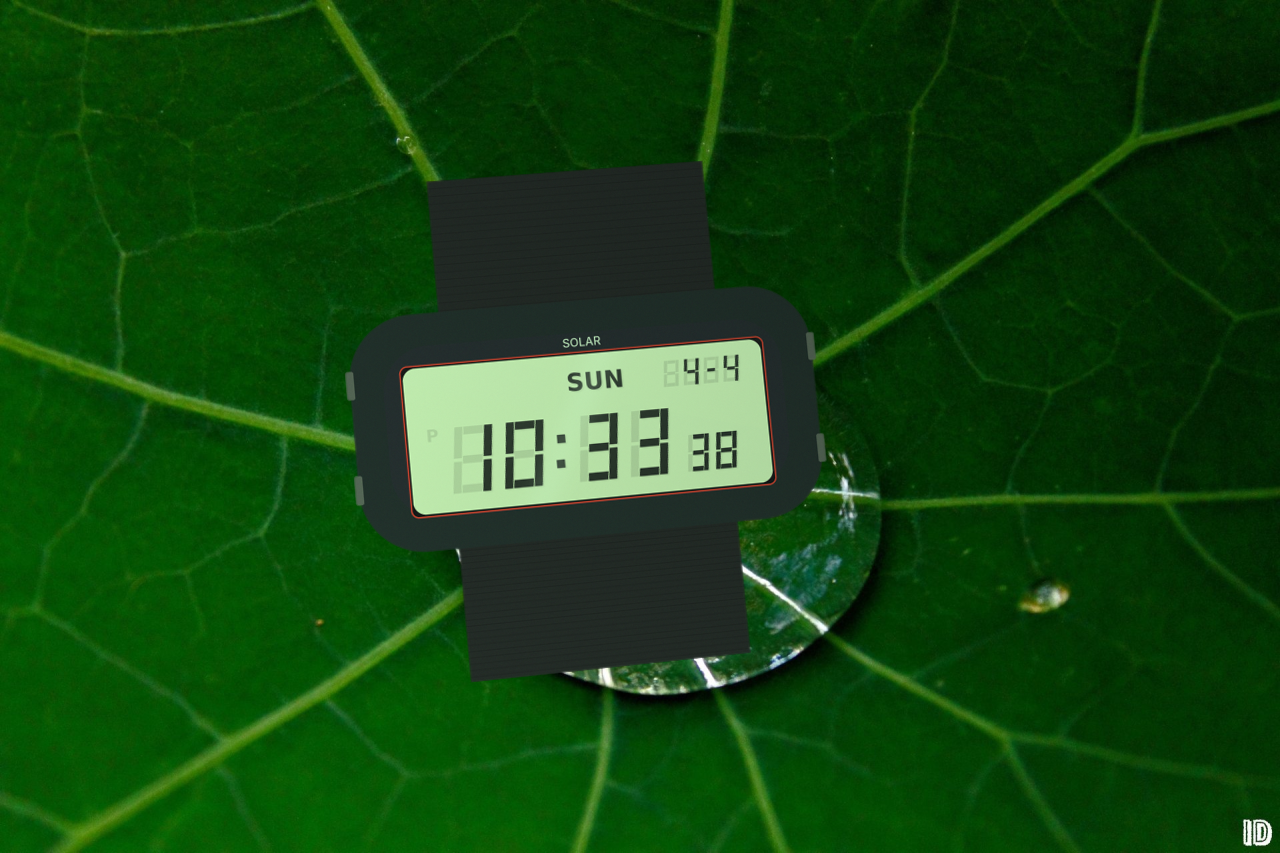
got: h=10 m=33 s=38
